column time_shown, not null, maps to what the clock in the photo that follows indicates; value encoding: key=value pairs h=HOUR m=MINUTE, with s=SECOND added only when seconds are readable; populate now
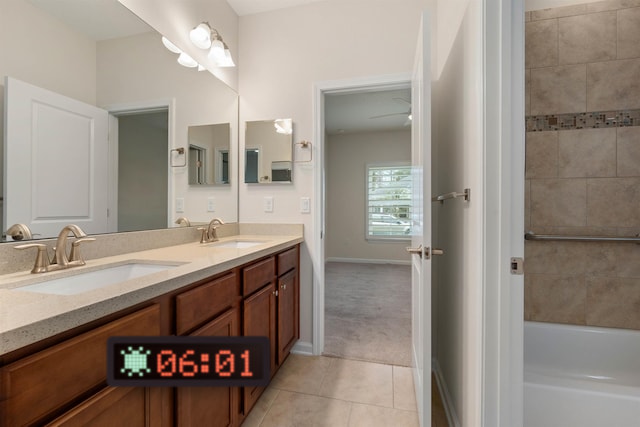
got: h=6 m=1
